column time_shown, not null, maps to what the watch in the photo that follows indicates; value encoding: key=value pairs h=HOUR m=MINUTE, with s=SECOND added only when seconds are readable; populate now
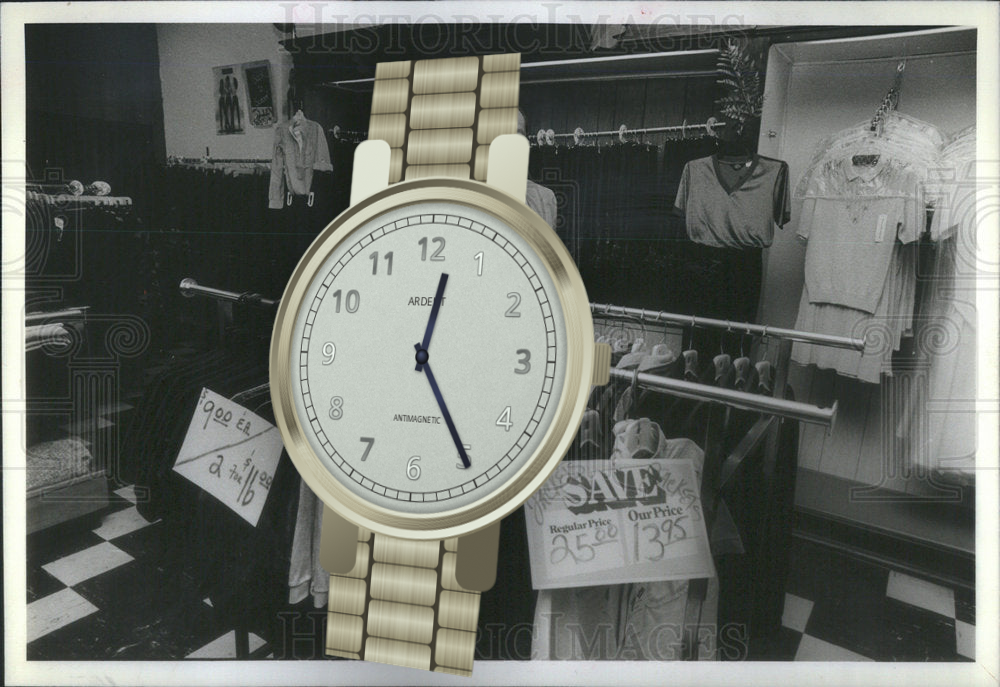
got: h=12 m=25
